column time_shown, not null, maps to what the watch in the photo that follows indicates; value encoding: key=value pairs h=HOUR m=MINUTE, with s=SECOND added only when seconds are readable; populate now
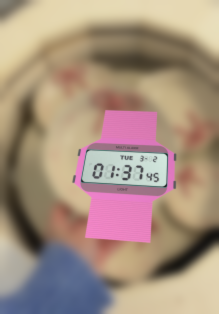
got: h=1 m=37 s=45
